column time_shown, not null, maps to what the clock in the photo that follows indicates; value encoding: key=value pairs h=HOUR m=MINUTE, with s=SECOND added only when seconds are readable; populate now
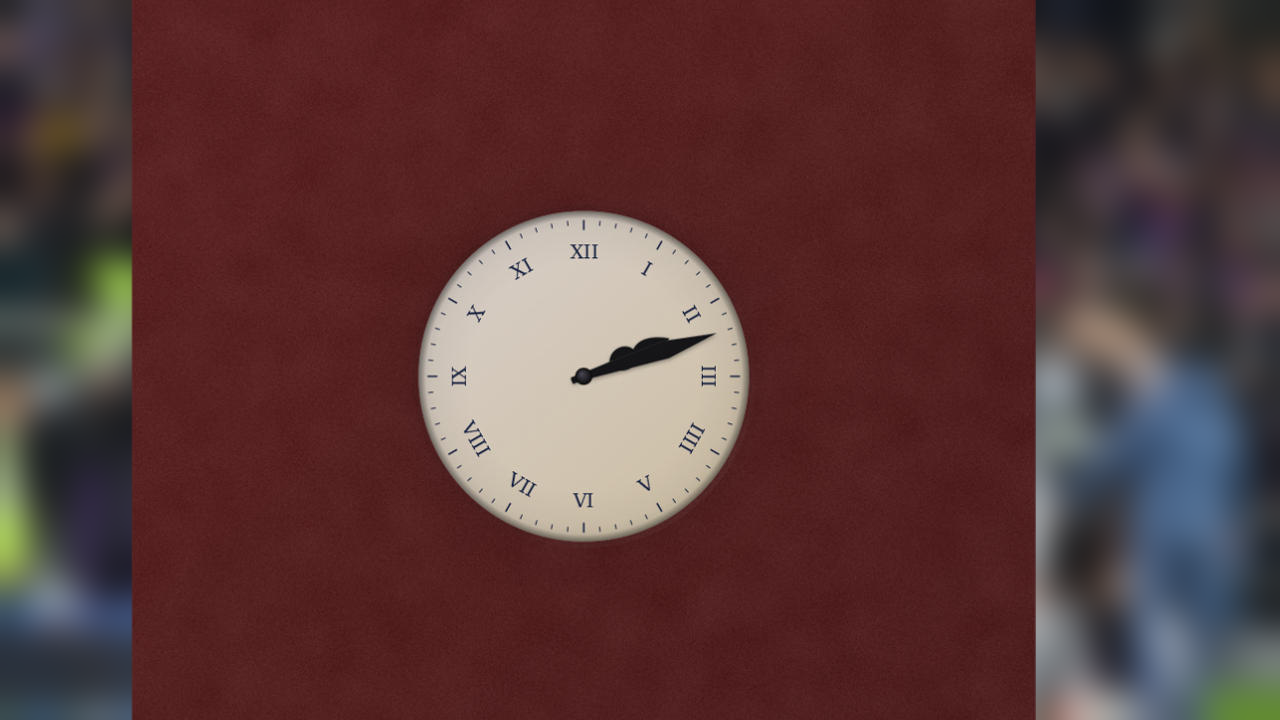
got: h=2 m=12
